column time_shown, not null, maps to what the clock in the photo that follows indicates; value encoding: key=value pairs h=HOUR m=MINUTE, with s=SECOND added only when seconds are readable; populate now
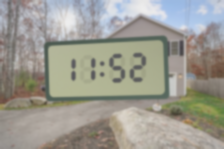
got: h=11 m=52
